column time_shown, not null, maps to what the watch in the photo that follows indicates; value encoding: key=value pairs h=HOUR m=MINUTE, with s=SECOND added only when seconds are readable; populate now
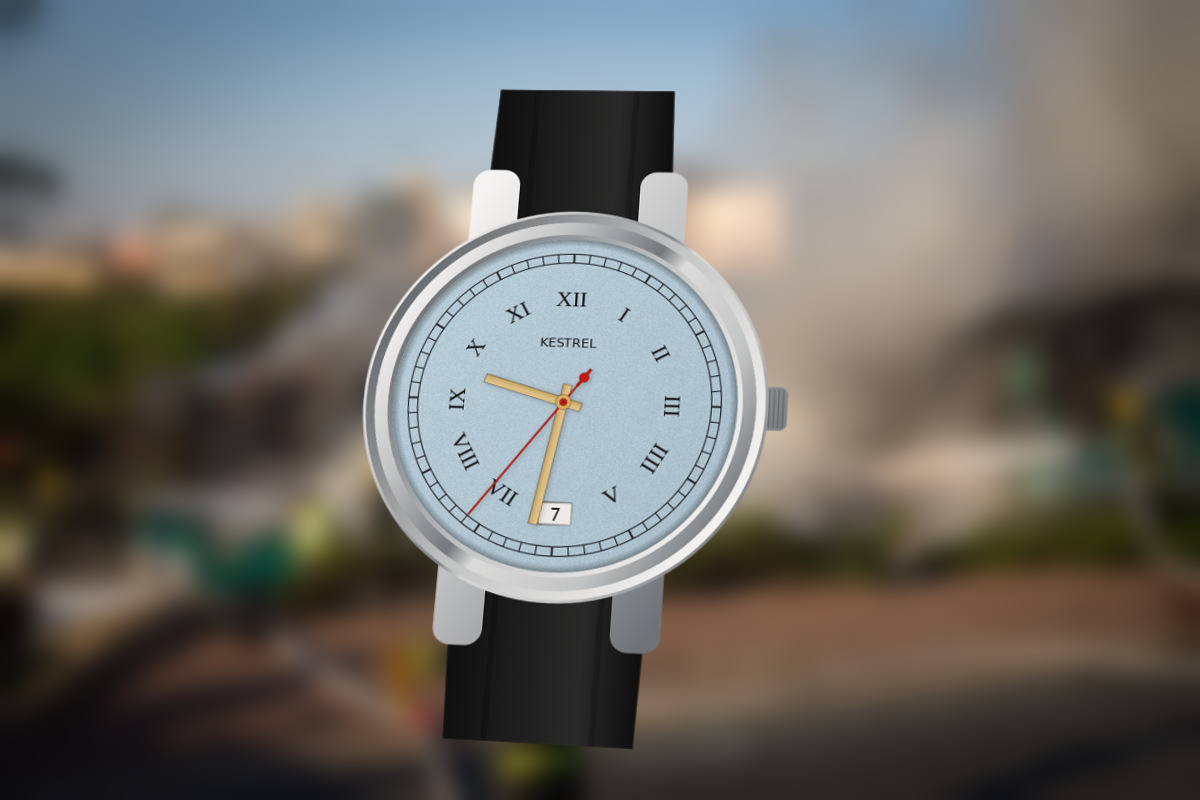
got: h=9 m=31 s=36
